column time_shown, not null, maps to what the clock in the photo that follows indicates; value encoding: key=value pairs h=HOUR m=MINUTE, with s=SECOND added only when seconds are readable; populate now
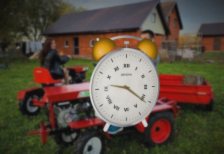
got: h=9 m=21
